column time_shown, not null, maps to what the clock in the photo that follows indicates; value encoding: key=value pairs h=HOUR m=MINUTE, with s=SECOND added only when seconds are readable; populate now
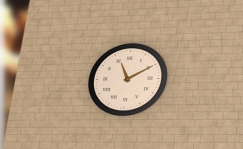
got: h=11 m=10
